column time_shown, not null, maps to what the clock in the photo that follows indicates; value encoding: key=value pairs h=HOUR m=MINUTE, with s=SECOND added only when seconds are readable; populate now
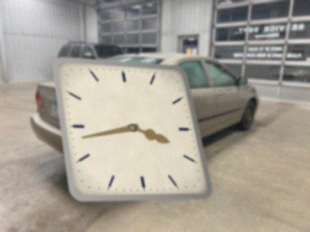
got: h=3 m=43
